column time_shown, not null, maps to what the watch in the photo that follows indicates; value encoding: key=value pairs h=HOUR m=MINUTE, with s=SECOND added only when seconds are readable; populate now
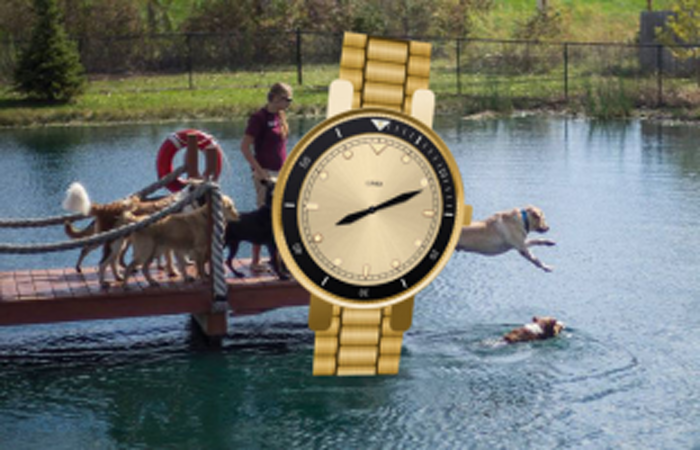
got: h=8 m=11
